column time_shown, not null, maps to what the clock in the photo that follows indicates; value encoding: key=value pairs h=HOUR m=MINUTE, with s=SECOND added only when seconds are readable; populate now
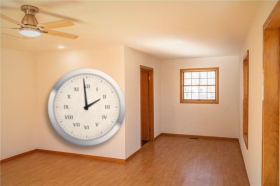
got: h=1 m=59
